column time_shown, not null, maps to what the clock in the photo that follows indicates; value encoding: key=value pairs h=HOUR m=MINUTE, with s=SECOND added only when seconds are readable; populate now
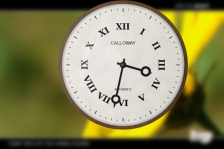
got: h=3 m=32
